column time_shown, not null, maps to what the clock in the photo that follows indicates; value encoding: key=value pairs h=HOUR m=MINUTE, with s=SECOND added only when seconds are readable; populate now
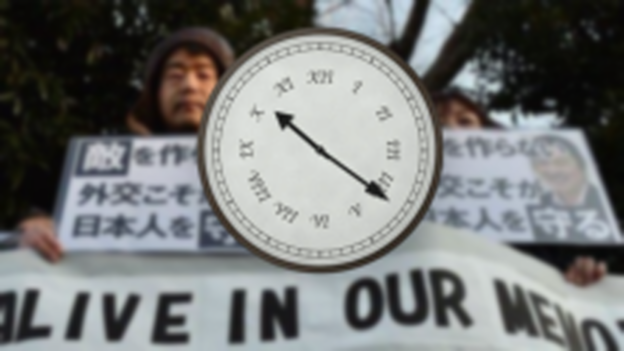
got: h=10 m=21
